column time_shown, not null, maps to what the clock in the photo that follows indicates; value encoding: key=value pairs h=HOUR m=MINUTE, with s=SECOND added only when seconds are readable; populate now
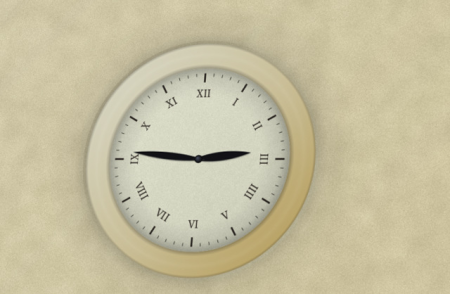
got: h=2 m=46
